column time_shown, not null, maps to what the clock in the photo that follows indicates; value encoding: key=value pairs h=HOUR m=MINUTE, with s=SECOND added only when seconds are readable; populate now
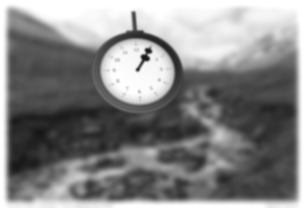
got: h=1 m=5
